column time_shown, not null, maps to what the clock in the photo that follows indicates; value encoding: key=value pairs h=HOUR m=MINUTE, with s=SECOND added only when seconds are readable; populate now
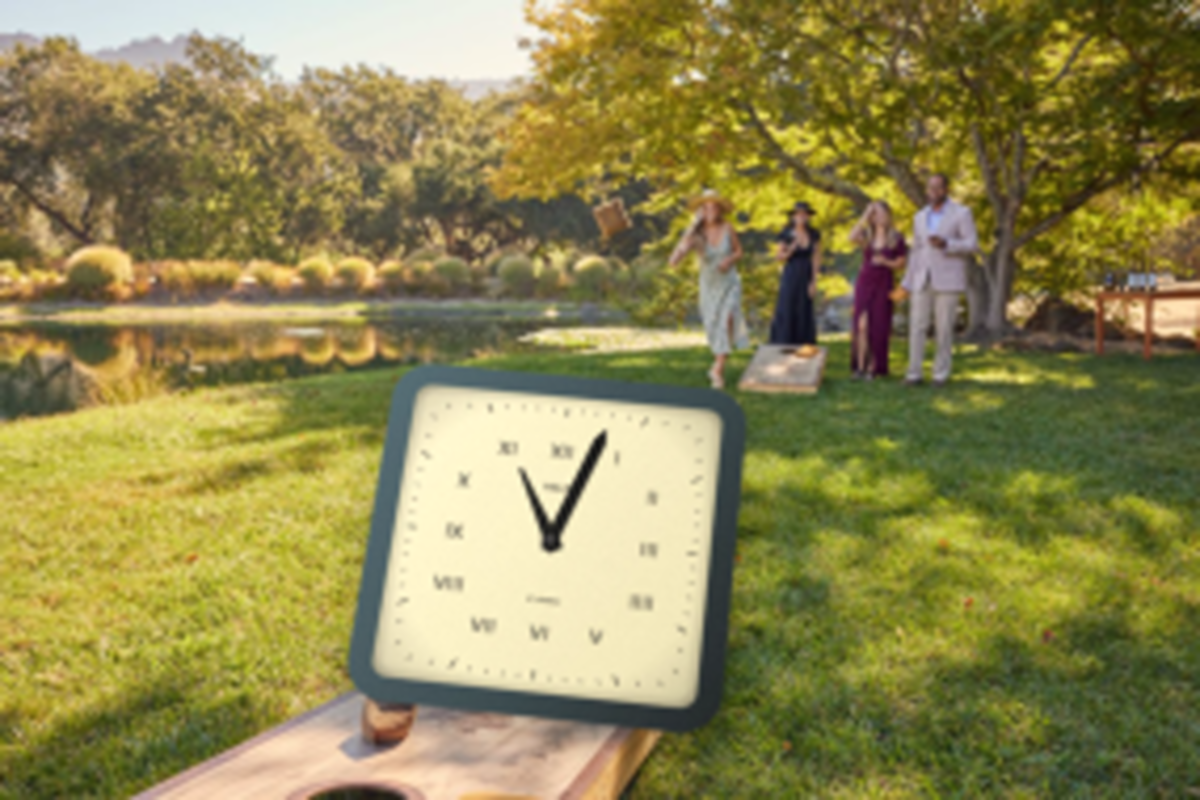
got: h=11 m=3
